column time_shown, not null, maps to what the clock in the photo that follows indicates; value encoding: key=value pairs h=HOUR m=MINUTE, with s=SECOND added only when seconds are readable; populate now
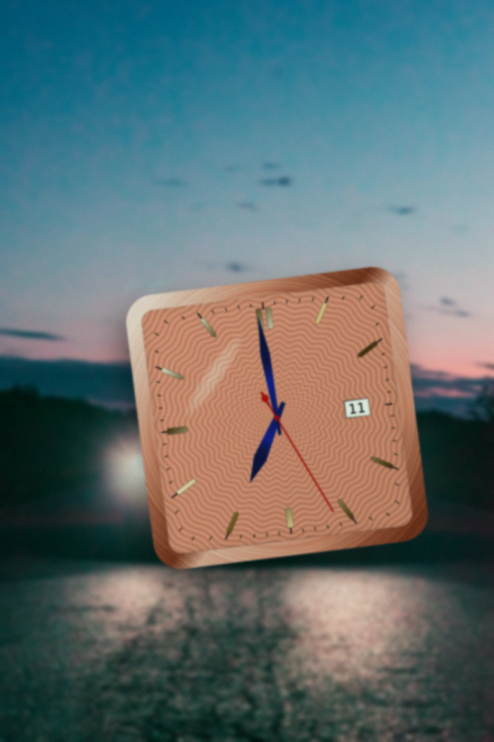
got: h=6 m=59 s=26
